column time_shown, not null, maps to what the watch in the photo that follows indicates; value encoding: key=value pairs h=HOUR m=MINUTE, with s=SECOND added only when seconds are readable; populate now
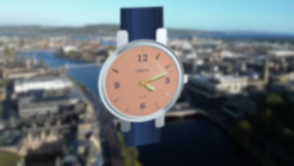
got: h=4 m=12
